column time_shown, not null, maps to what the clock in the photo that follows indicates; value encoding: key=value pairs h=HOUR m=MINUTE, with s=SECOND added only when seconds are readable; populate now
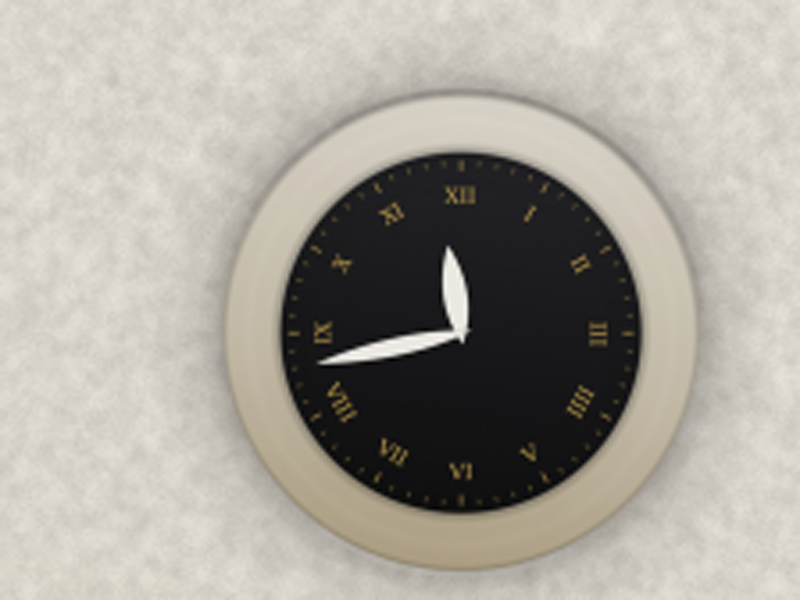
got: h=11 m=43
